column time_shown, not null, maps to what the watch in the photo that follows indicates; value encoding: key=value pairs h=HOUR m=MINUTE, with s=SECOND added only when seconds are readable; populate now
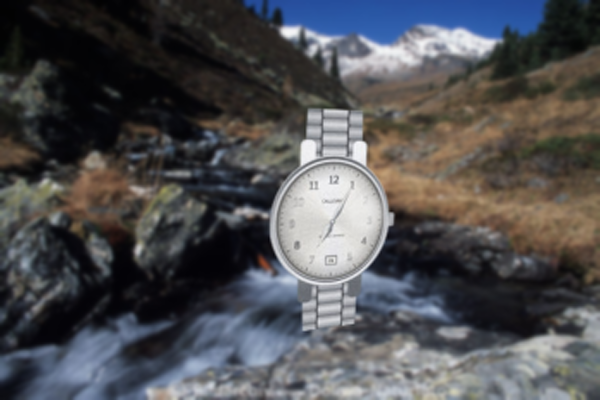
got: h=7 m=5
